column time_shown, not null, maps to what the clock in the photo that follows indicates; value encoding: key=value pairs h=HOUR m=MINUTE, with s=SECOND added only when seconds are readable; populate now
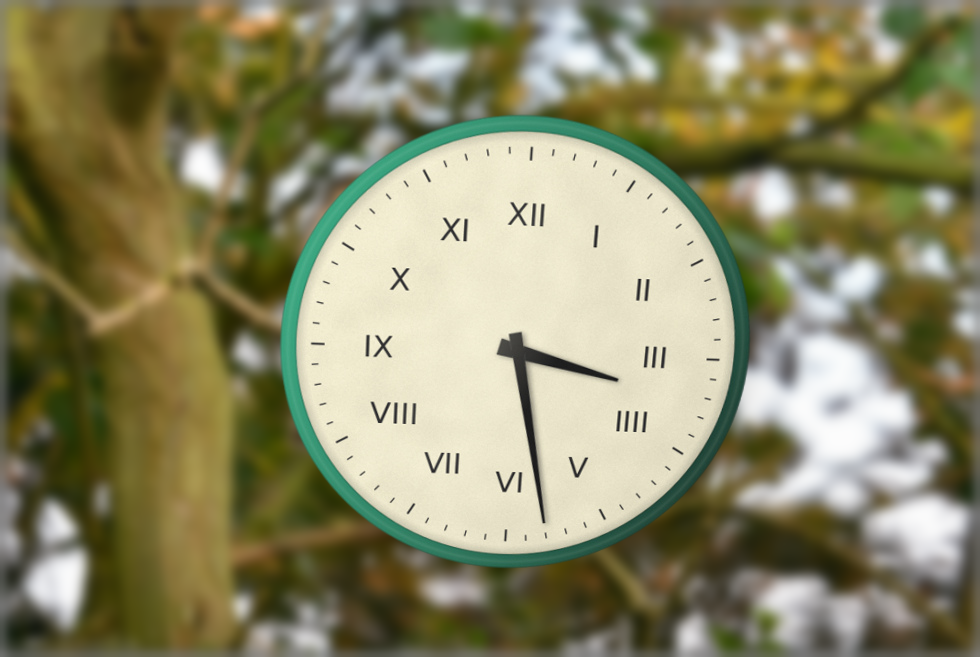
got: h=3 m=28
